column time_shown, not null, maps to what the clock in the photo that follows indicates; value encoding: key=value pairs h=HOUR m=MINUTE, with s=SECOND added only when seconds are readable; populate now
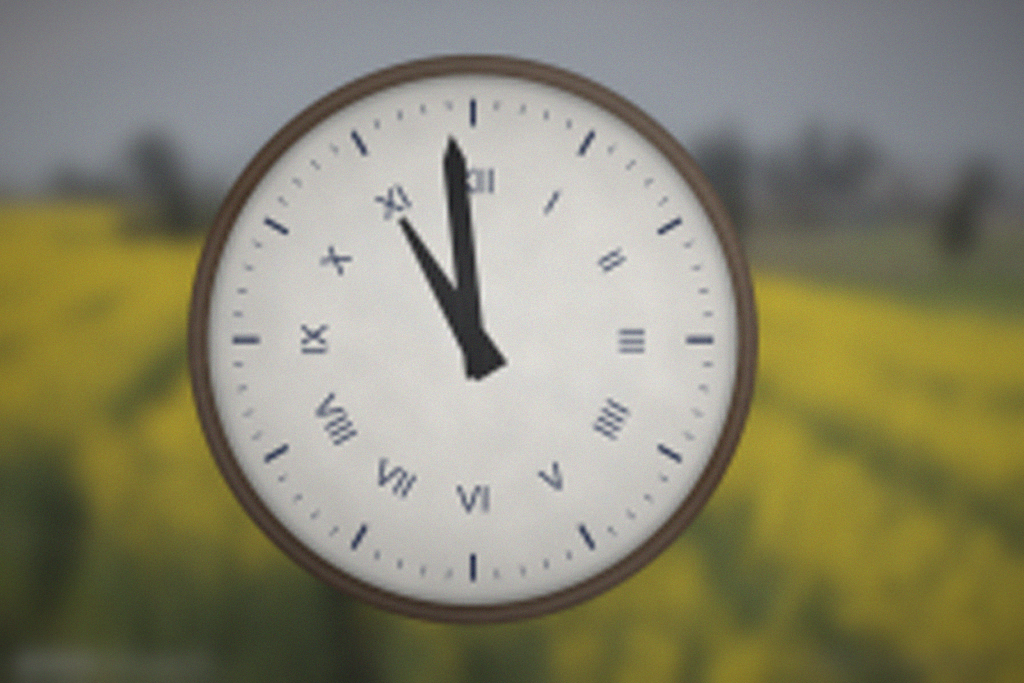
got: h=10 m=59
